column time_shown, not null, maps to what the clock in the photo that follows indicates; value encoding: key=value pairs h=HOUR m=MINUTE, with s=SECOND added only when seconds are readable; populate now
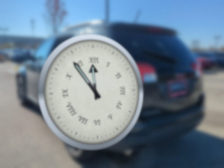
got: h=11 m=54
